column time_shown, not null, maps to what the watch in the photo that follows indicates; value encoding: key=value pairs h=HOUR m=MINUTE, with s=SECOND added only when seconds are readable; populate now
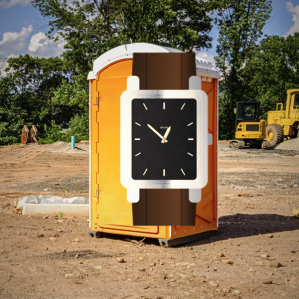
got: h=12 m=52
